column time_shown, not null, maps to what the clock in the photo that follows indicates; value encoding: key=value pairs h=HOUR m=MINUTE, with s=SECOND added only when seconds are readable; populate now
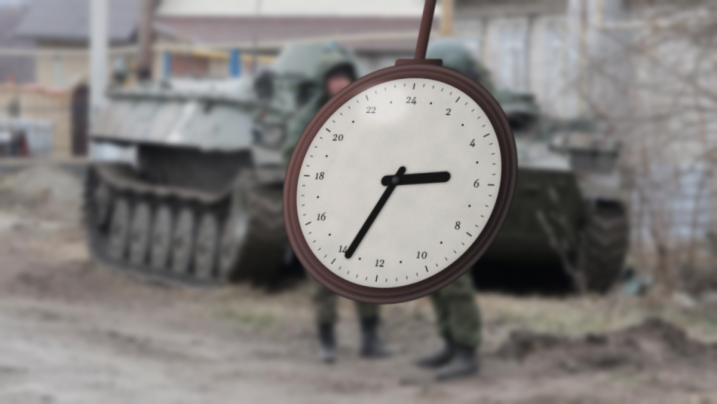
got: h=5 m=34
